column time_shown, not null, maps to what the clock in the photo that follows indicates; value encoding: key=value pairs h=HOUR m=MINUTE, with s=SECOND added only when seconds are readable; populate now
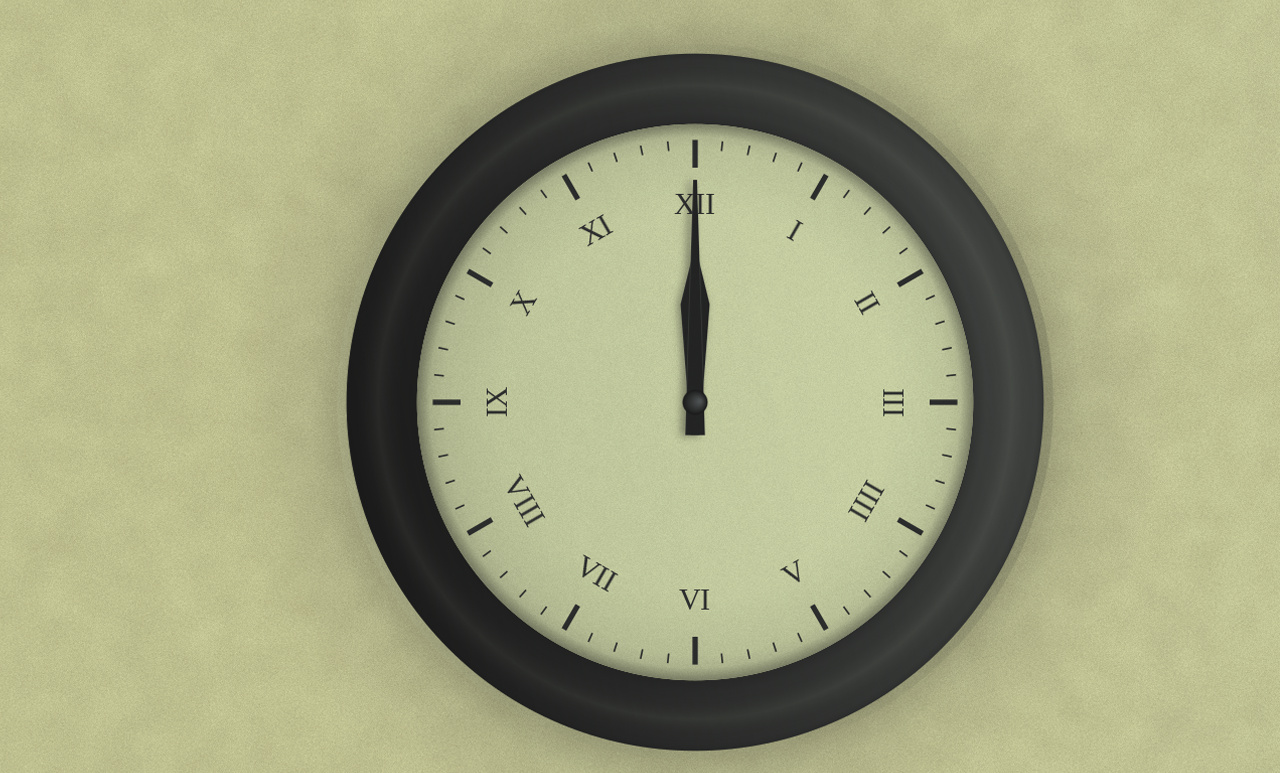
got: h=12 m=0
